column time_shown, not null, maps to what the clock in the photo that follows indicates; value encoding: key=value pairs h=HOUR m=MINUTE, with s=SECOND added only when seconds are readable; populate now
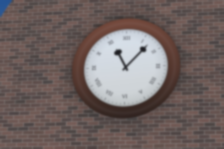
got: h=11 m=7
